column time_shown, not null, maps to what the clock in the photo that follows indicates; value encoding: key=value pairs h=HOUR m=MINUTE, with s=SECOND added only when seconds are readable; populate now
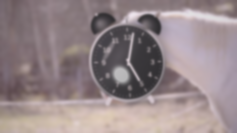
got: h=5 m=2
